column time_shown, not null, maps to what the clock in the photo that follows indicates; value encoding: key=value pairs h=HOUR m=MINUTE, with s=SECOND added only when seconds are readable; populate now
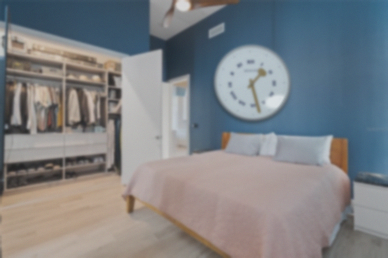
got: h=1 m=28
